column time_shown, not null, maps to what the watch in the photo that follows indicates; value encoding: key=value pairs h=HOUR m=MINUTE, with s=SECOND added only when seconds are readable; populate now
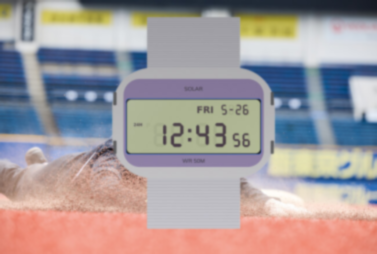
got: h=12 m=43 s=56
